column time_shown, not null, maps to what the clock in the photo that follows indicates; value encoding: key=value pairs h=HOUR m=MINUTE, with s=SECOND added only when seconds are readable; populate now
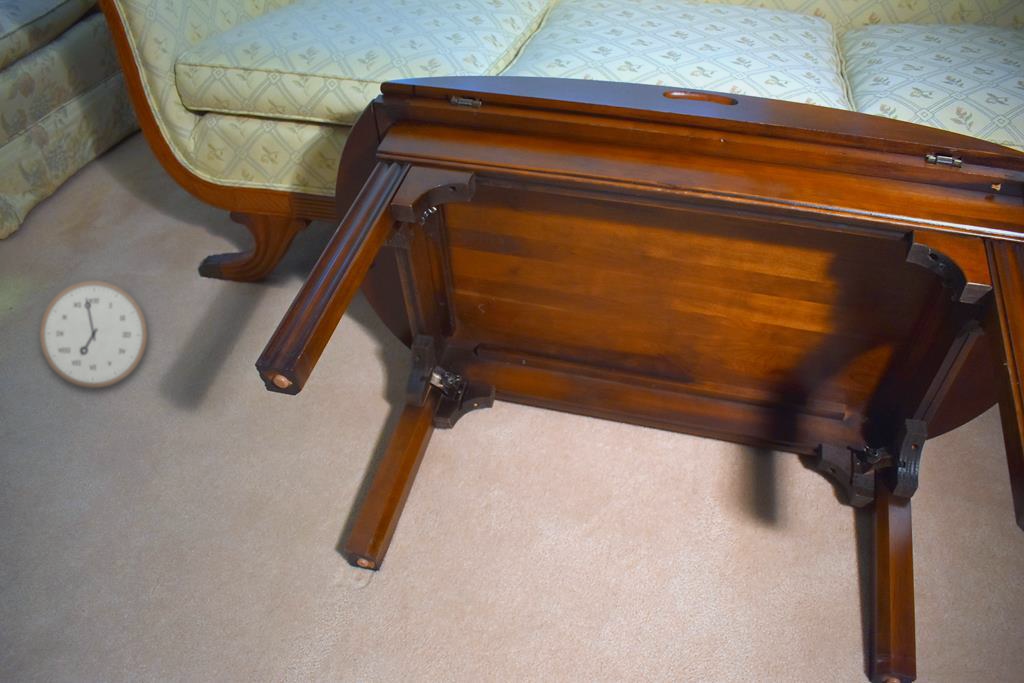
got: h=6 m=58
